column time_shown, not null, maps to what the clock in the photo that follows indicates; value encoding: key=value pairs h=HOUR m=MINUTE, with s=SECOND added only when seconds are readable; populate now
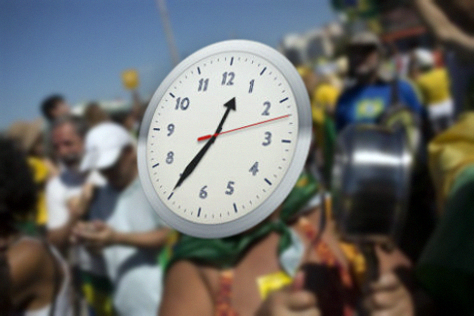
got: h=12 m=35 s=12
